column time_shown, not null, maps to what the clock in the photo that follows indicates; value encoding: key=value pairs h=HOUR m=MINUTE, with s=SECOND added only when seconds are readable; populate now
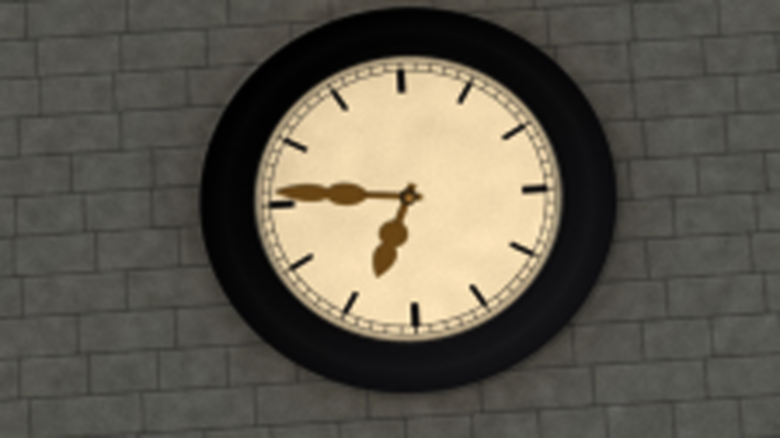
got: h=6 m=46
